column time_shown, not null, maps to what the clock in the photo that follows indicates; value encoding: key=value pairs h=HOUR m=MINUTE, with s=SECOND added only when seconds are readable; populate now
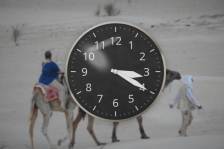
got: h=3 m=20
